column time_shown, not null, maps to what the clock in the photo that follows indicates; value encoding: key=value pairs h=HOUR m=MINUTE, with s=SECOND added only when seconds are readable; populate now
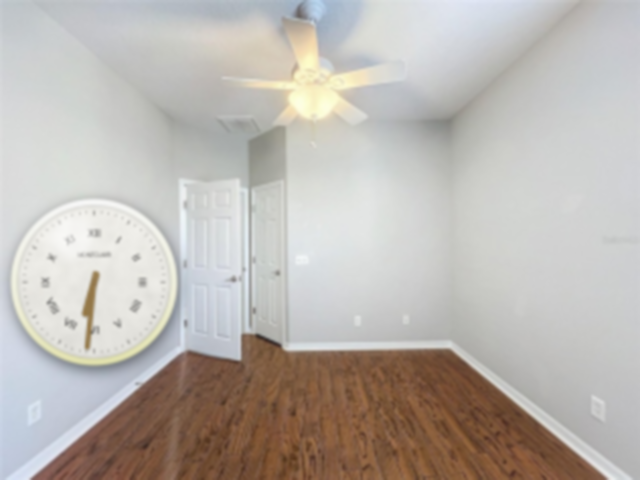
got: h=6 m=31
